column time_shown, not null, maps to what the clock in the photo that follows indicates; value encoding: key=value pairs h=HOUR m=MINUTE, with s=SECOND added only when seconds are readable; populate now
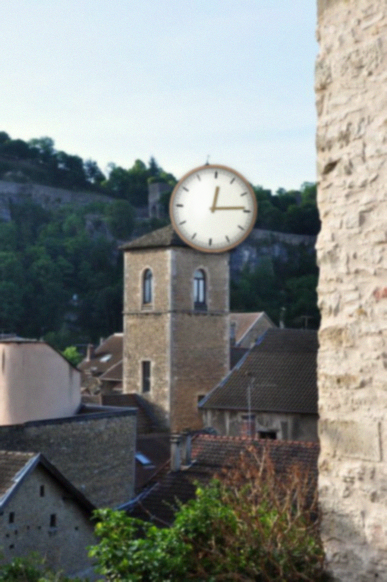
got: h=12 m=14
